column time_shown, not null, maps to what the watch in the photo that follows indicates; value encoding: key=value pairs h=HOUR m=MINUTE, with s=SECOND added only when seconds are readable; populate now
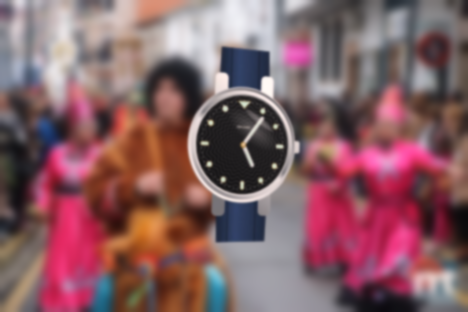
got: h=5 m=6
